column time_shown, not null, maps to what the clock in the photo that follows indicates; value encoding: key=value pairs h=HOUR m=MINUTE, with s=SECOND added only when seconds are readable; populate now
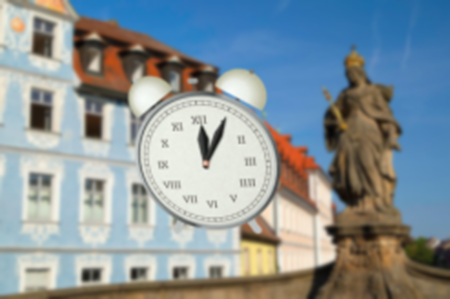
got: h=12 m=5
